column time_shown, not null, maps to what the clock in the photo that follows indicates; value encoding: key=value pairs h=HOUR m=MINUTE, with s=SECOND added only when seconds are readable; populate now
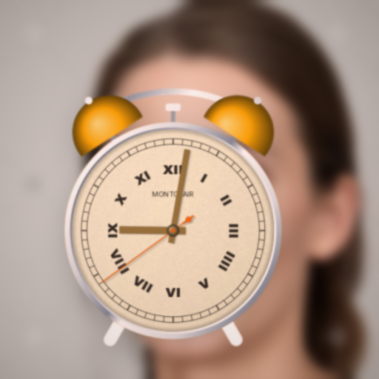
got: h=9 m=1 s=39
